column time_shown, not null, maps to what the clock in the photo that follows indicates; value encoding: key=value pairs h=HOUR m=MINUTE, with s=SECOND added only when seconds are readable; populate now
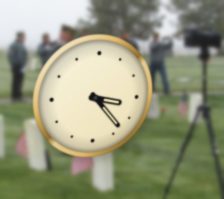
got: h=3 m=23
